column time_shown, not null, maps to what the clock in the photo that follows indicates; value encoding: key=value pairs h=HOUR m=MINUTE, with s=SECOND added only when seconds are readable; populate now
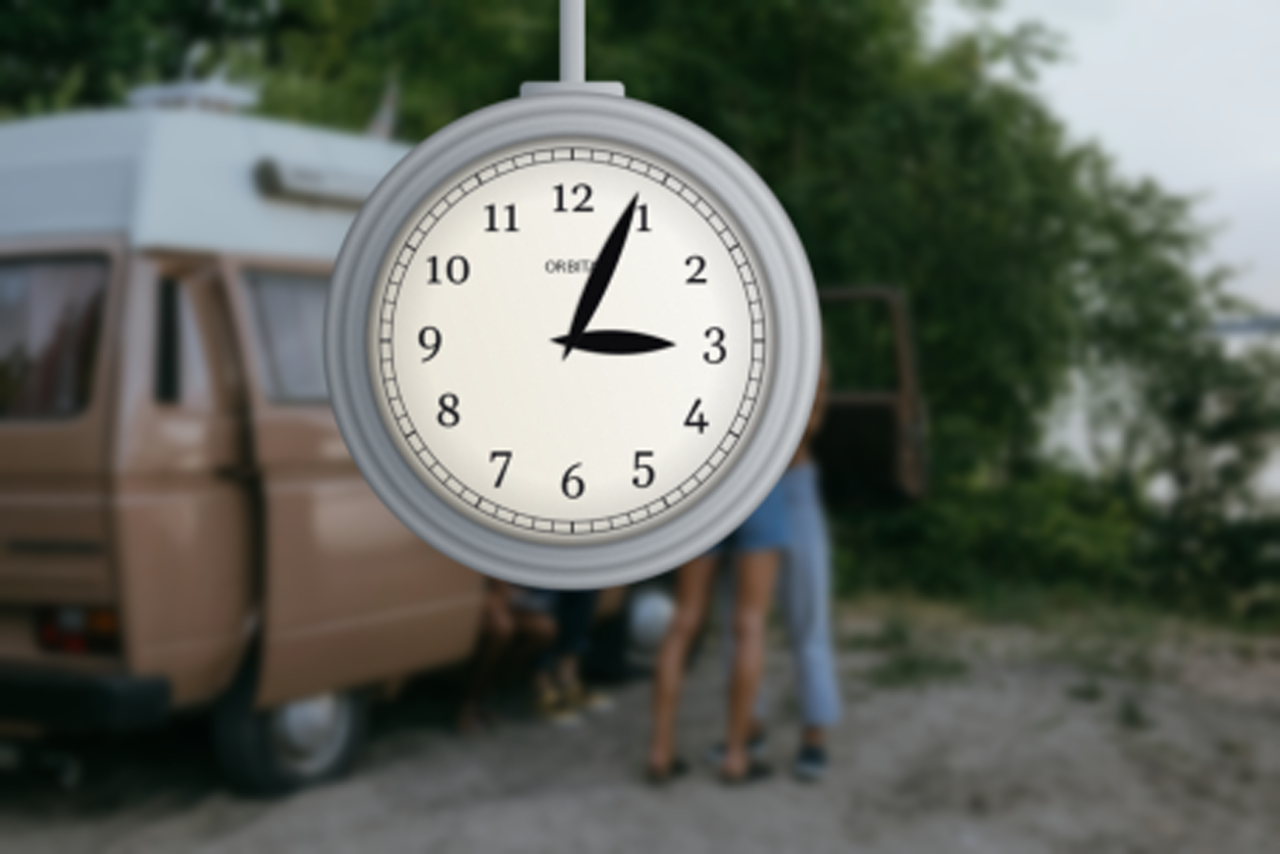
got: h=3 m=4
